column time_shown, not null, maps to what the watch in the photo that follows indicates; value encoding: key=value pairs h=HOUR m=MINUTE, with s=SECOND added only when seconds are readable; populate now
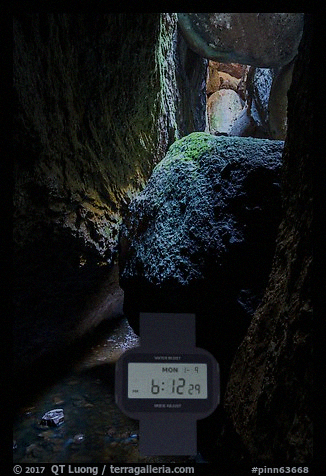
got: h=6 m=12 s=29
